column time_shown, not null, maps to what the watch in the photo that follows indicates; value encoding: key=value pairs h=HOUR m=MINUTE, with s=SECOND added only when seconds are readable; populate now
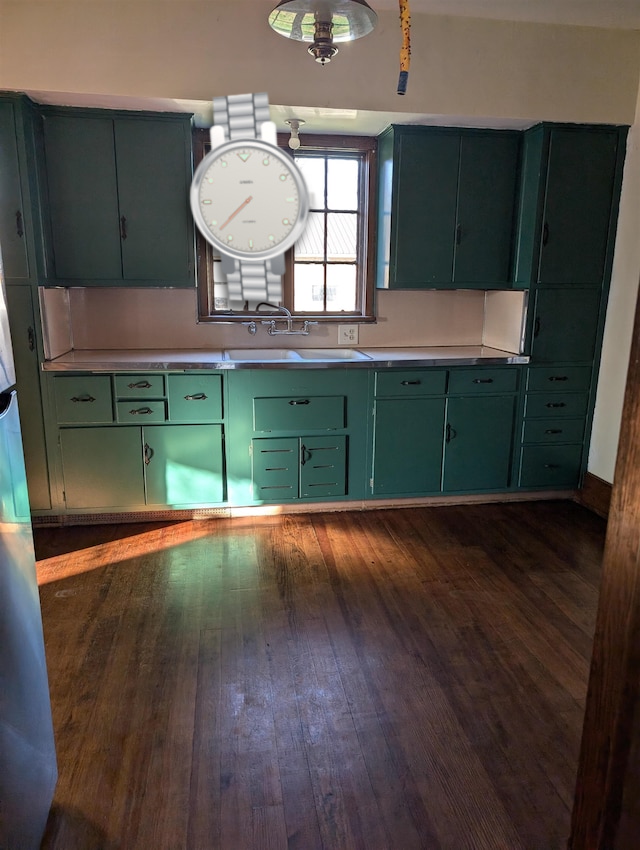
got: h=7 m=38
